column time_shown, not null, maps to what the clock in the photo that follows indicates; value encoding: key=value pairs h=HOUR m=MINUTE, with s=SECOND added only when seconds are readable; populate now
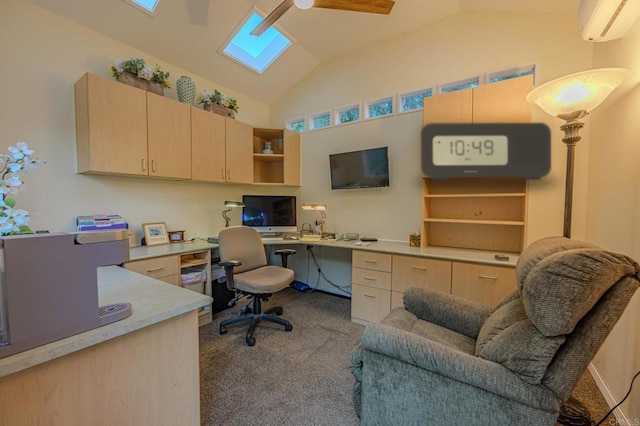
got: h=10 m=49
